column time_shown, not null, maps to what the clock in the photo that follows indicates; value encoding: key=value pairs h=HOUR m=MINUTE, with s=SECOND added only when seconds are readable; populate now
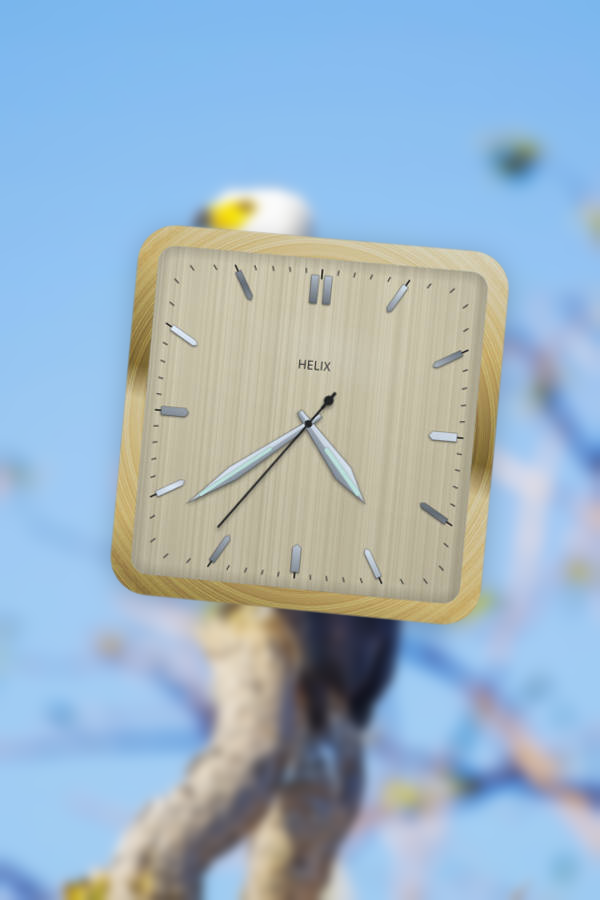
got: h=4 m=38 s=36
